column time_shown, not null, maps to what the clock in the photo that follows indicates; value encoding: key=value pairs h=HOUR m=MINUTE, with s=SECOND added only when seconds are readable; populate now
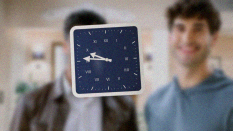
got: h=9 m=46
